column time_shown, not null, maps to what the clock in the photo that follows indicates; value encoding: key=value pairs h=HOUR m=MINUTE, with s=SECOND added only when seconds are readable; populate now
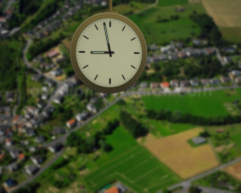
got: h=8 m=58
